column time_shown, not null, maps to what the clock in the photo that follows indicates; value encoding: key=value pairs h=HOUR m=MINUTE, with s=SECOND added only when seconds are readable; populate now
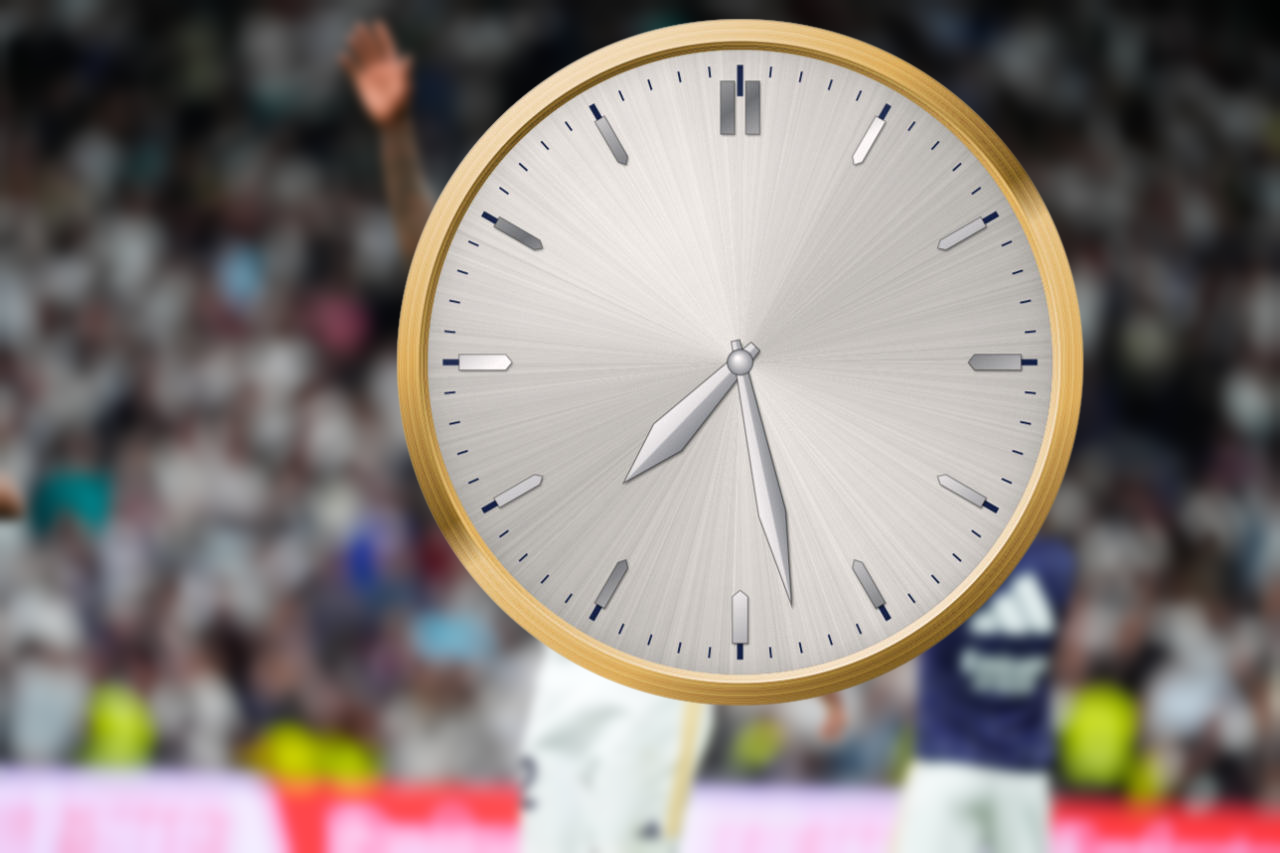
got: h=7 m=28
